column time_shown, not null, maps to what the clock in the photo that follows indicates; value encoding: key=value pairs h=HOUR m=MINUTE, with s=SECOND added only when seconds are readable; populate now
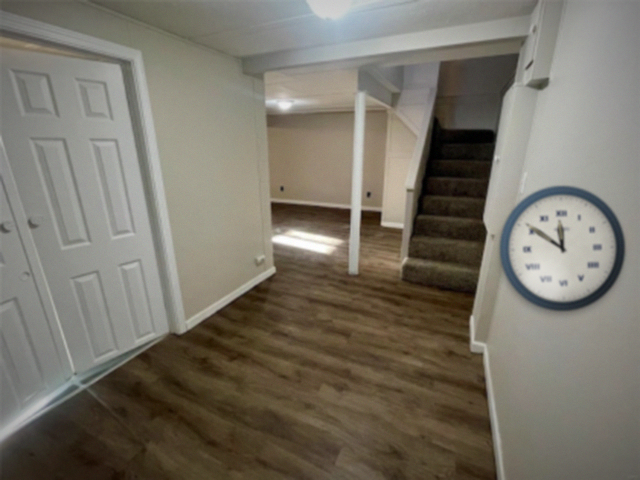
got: h=11 m=51
